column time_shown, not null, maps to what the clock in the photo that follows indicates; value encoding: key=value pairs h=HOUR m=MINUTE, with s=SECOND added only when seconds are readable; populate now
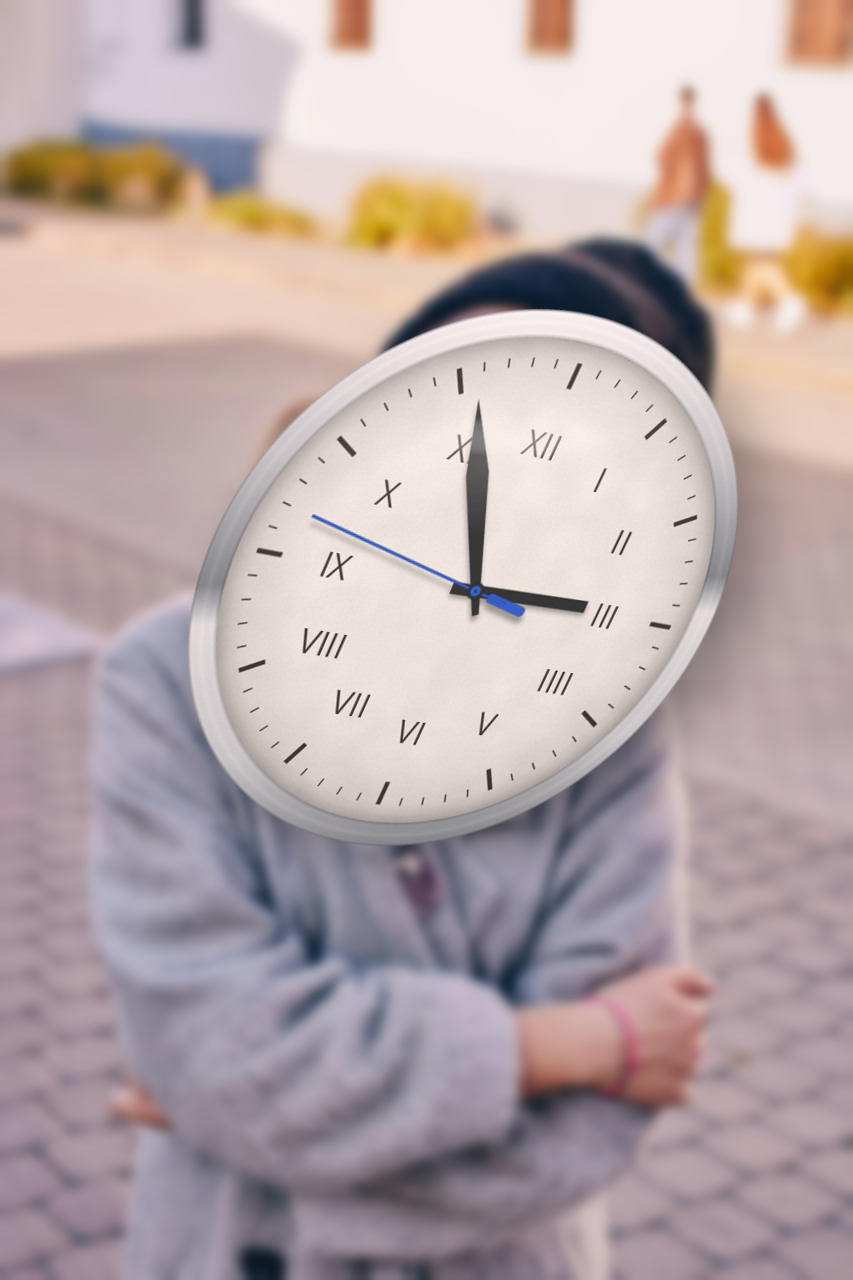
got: h=2 m=55 s=47
